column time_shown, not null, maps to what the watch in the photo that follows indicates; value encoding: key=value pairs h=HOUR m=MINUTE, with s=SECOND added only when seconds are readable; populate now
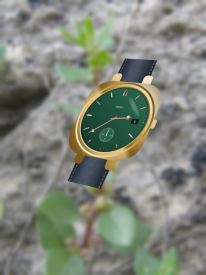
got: h=2 m=38
